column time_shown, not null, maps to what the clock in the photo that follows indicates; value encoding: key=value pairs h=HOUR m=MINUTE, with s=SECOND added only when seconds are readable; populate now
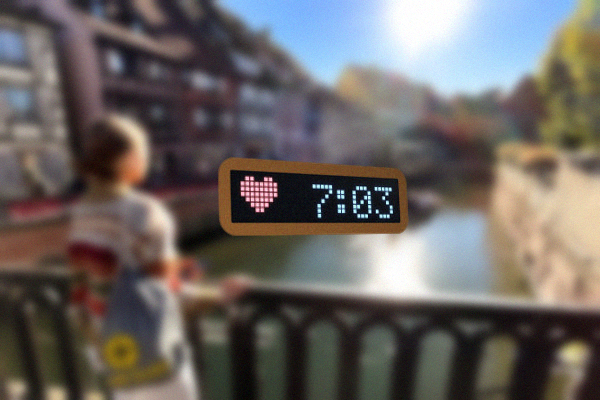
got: h=7 m=3
